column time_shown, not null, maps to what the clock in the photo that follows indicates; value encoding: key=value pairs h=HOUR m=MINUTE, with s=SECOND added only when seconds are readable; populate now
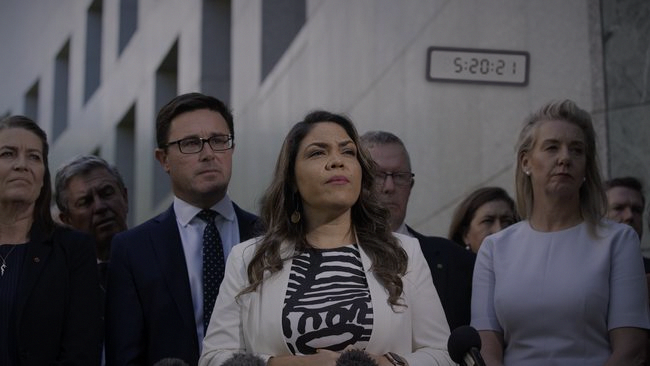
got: h=5 m=20 s=21
